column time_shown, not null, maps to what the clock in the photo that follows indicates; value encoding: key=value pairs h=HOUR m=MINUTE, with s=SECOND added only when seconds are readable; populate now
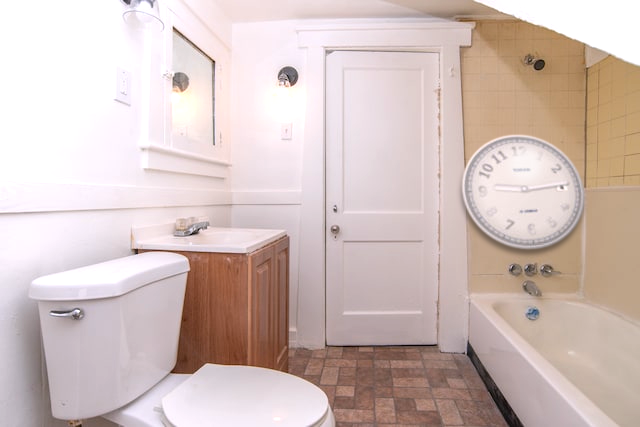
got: h=9 m=14
